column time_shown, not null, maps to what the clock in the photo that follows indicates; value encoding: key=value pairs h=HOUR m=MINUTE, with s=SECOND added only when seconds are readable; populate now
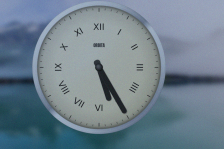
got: h=5 m=25
